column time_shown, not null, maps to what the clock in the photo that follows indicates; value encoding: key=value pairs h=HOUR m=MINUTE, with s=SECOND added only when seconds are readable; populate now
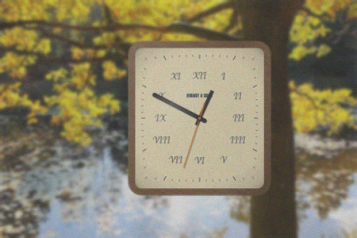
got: h=12 m=49 s=33
